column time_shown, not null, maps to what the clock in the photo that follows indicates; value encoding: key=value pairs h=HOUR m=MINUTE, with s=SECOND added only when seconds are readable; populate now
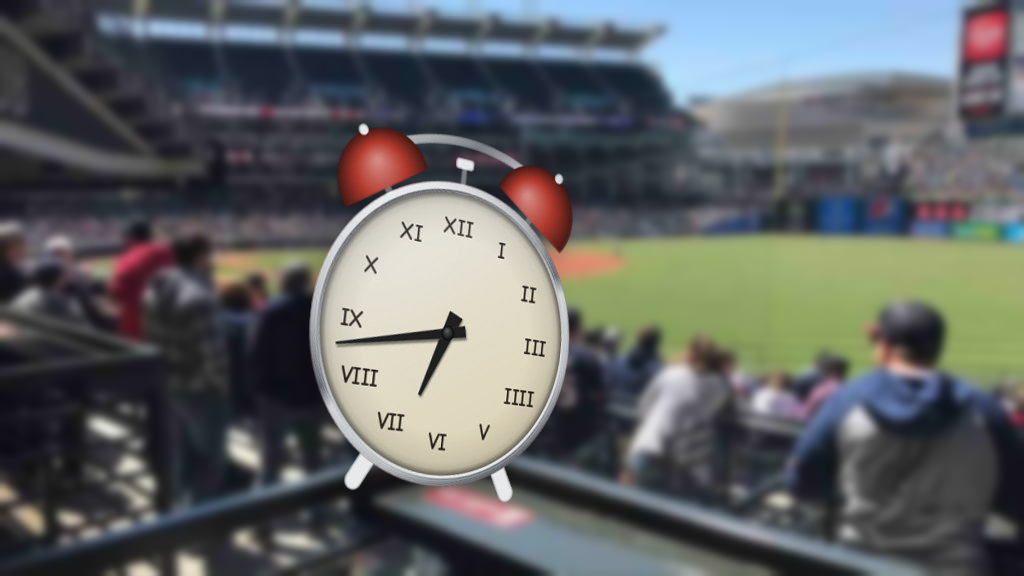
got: h=6 m=43
